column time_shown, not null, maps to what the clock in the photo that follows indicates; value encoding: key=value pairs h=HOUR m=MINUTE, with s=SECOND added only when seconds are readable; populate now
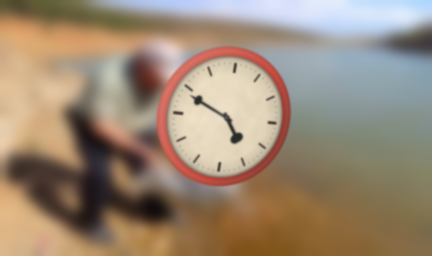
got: h=4 m=49
